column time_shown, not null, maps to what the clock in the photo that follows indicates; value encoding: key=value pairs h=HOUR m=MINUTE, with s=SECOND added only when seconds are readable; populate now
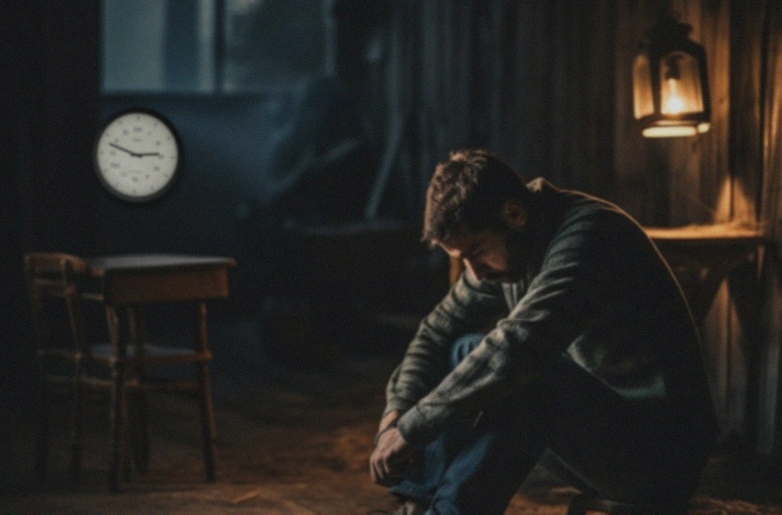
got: h=2 m=48
